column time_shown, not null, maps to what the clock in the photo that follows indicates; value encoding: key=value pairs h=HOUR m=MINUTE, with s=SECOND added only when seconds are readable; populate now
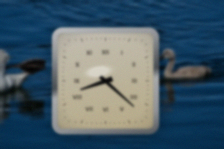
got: h=8 m=22
